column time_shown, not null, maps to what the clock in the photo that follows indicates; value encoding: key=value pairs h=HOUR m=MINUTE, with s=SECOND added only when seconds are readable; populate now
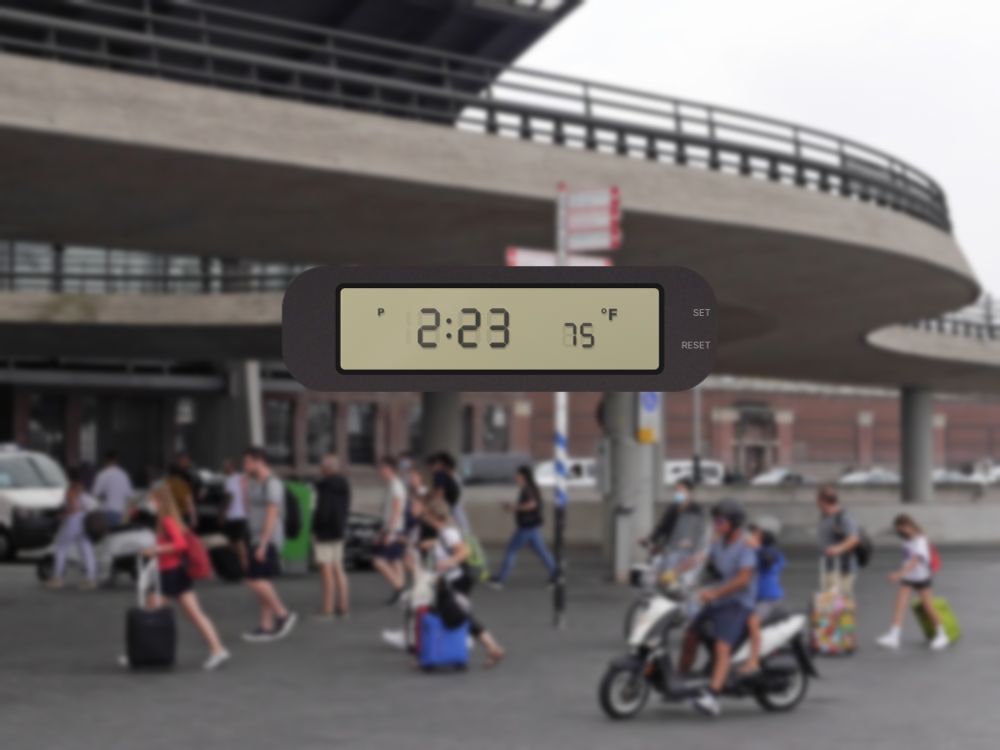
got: h=2 m=23
